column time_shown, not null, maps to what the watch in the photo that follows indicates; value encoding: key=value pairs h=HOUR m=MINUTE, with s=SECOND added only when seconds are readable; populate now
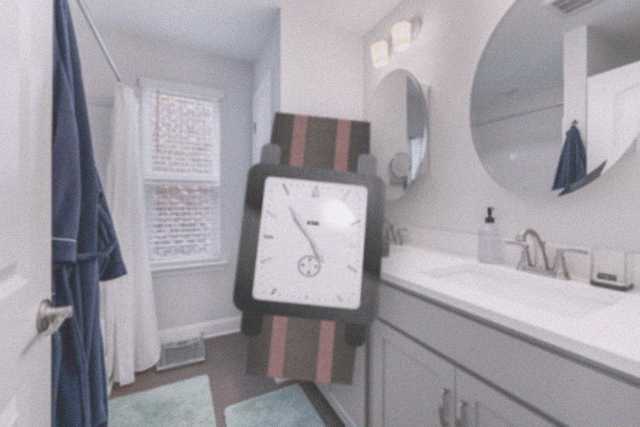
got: h=4 m=54
